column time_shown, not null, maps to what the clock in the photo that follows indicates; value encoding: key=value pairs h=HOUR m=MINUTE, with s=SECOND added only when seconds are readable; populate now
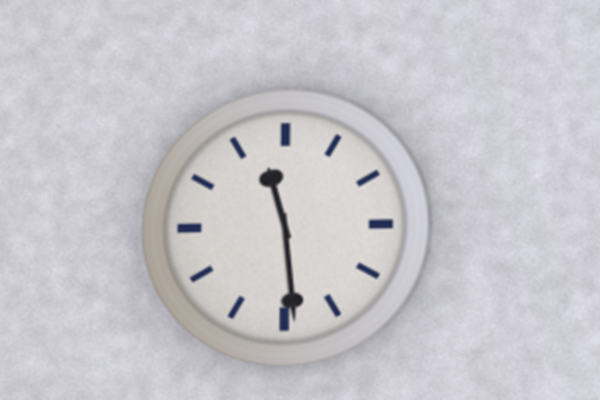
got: h=11 m=29
